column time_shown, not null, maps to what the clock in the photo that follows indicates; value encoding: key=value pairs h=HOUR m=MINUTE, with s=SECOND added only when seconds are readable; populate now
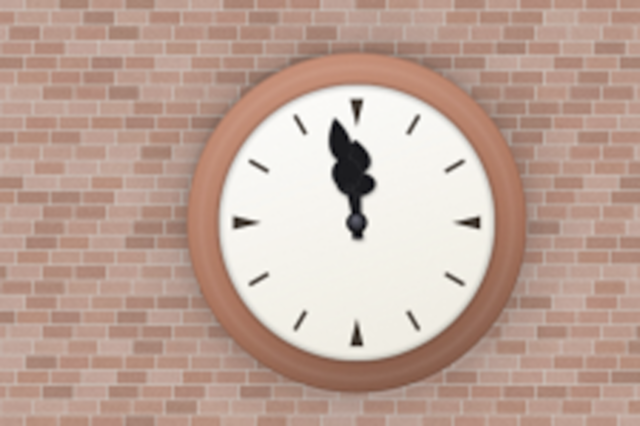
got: h=11 m=58
